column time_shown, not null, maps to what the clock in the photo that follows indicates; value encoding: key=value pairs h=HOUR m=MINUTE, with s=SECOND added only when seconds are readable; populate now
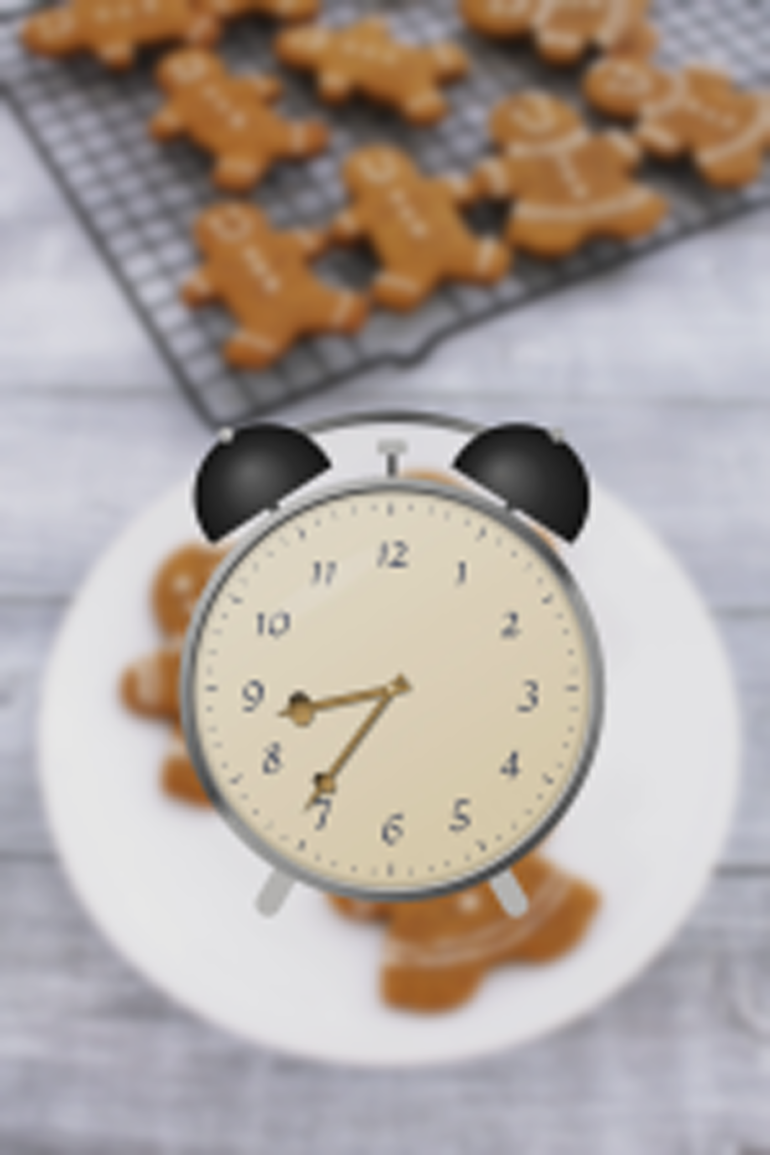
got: h=8 m=36
